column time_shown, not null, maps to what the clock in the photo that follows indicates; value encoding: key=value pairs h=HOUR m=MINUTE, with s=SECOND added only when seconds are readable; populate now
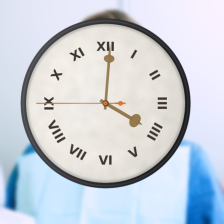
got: h=4 m=0 s=45
